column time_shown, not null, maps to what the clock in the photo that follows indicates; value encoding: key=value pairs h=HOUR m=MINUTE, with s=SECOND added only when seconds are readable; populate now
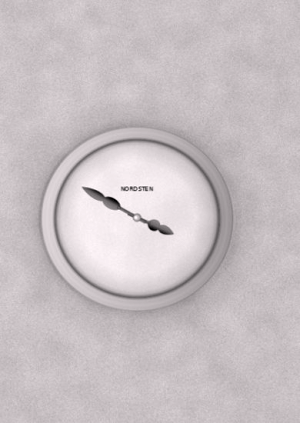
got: h=3 m=50
